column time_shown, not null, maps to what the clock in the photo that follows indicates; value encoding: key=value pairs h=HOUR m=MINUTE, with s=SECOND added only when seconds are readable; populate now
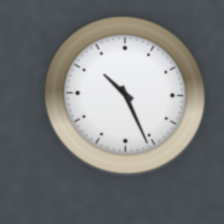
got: h=10 m=26
